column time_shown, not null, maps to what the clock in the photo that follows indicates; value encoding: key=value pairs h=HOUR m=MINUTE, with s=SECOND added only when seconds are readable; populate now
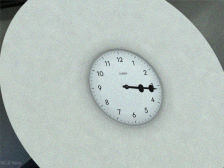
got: h=3 m=16
